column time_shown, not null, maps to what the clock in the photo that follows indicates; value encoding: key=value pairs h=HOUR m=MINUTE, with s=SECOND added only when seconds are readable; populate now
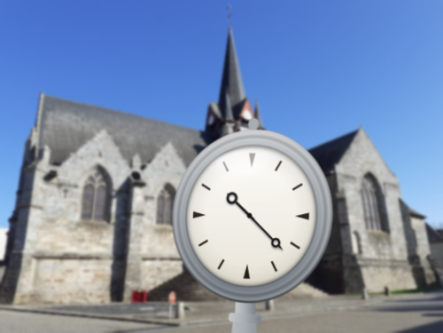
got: h=10 m=22
